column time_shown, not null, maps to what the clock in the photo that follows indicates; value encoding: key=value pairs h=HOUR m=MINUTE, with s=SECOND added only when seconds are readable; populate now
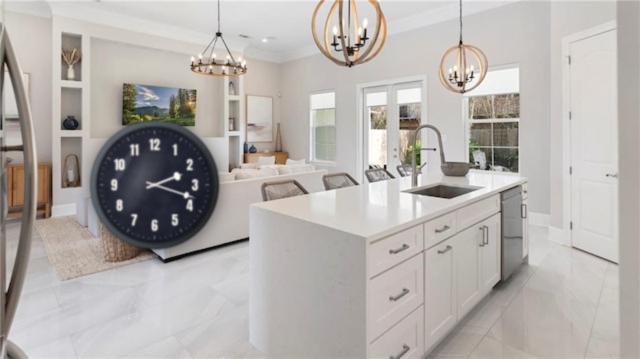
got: h=2 m=18
